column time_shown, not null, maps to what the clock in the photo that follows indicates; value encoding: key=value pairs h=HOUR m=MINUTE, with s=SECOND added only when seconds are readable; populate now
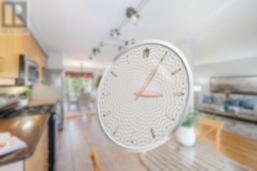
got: h=3 m=5
